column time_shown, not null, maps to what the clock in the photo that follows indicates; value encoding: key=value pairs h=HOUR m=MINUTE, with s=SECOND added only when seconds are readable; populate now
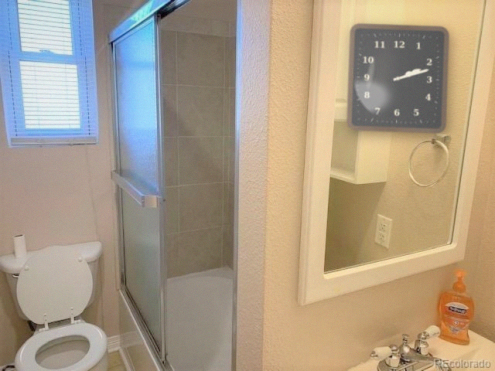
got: h=2 m=12
